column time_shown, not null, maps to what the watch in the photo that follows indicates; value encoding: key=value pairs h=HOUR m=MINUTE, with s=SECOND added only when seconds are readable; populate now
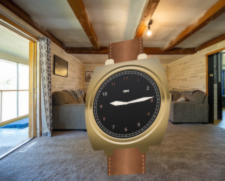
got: h=9 m=14
